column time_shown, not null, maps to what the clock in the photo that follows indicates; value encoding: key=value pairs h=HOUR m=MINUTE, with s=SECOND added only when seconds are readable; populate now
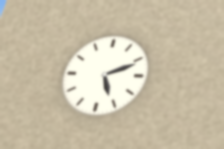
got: h=5 m=11
